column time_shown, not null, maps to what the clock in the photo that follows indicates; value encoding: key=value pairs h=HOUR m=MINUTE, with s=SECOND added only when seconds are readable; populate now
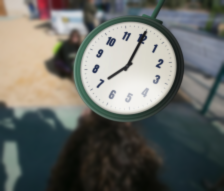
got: h=7 m=0
